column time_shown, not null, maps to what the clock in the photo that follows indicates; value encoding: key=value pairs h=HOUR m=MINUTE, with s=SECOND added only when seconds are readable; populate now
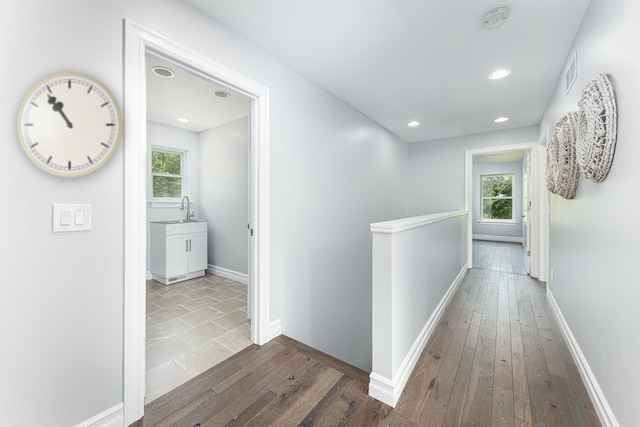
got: h=10 m=54
